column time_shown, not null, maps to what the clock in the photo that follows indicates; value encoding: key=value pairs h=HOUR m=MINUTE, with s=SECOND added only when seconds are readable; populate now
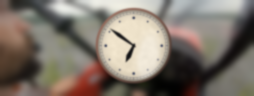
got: h=6 m=51
